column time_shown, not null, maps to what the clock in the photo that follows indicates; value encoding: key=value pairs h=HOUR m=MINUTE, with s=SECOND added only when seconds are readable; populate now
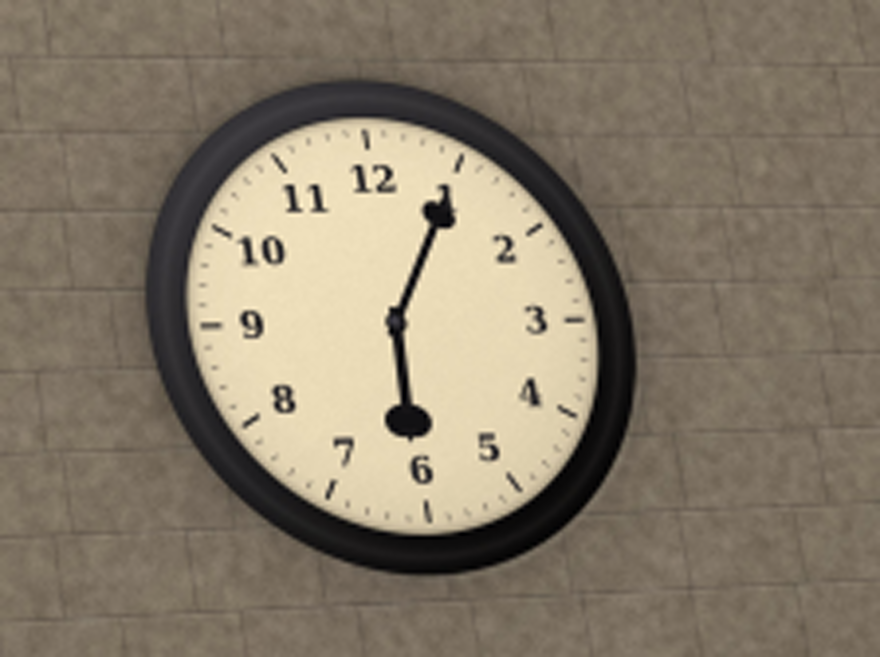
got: h=6 m=5
